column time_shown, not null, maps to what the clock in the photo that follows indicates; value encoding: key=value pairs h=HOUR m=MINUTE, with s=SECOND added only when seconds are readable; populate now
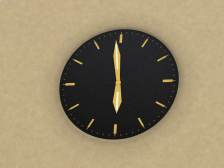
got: h=5 m=59
